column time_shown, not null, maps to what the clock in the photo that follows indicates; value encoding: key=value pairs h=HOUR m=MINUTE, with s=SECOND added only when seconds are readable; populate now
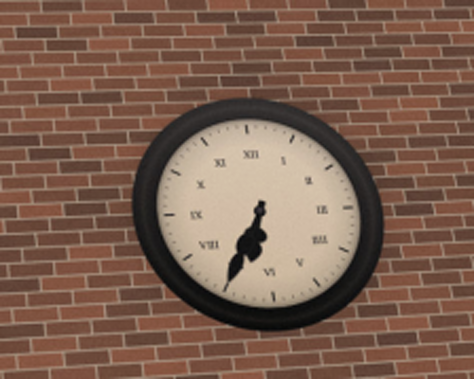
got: h=6 m=35
